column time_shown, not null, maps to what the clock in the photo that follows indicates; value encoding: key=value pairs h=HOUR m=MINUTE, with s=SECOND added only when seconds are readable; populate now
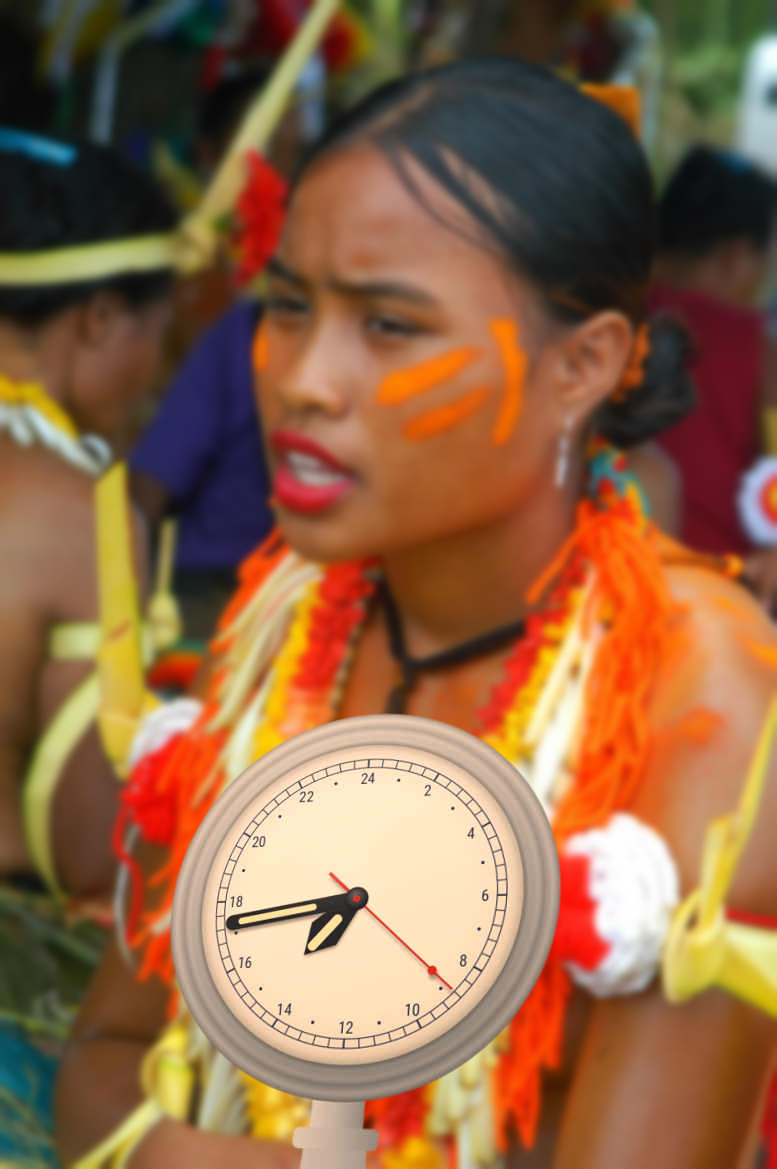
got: h=14 m=43 s=22
